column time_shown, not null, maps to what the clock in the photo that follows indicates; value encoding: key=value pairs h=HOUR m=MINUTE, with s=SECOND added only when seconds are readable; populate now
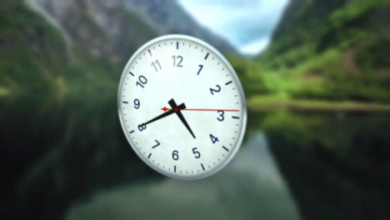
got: h=4 m=40 s=14
